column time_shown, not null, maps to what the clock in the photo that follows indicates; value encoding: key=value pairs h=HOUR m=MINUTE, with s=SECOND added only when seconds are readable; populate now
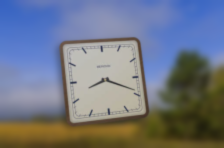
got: h=8 m=19
